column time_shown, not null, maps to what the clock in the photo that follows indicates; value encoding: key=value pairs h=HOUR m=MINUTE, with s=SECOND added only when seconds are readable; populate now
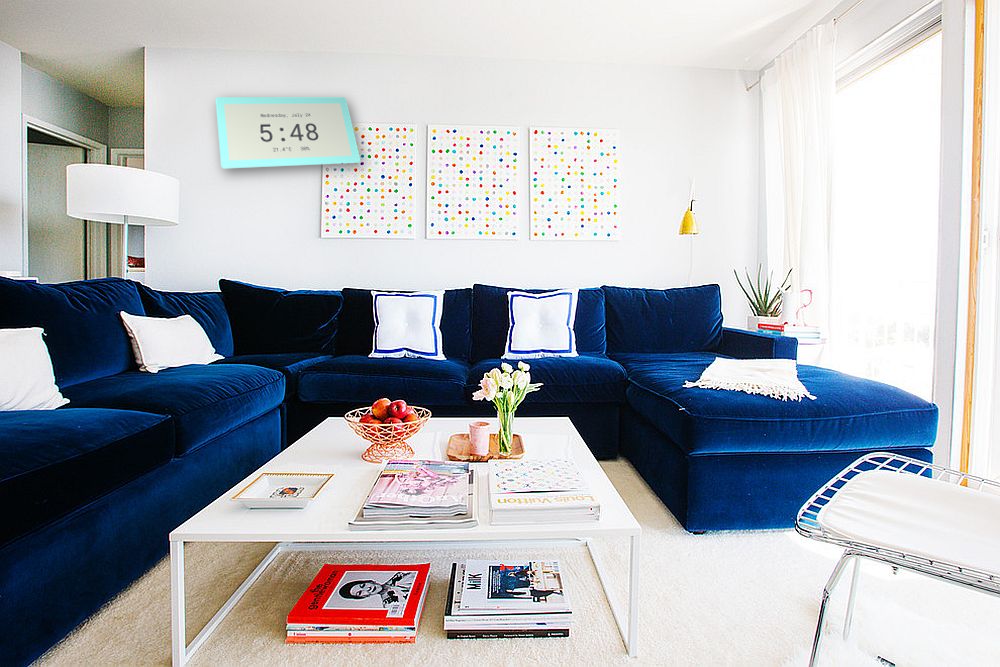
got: h=5 m=48
